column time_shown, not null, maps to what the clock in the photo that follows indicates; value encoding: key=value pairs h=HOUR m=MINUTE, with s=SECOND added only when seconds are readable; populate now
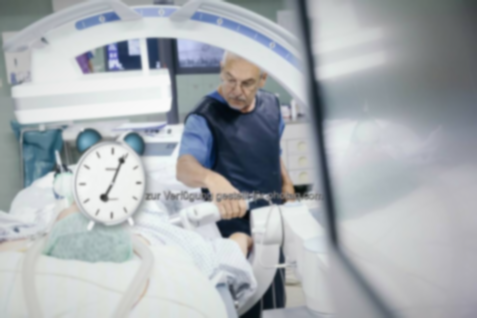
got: h=7 m=4
